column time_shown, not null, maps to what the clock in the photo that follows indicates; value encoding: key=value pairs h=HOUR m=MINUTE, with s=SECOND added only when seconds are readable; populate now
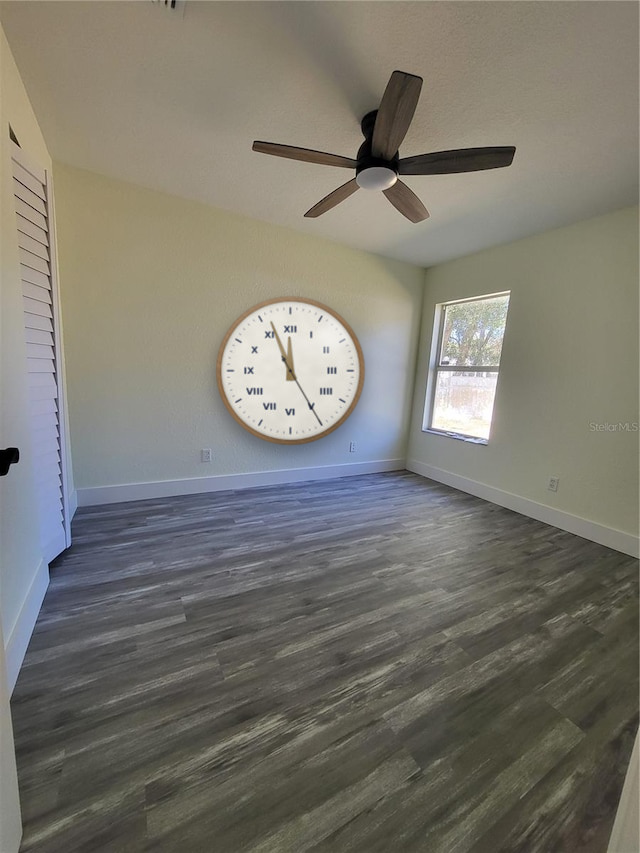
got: h=11 m=56 s=25
